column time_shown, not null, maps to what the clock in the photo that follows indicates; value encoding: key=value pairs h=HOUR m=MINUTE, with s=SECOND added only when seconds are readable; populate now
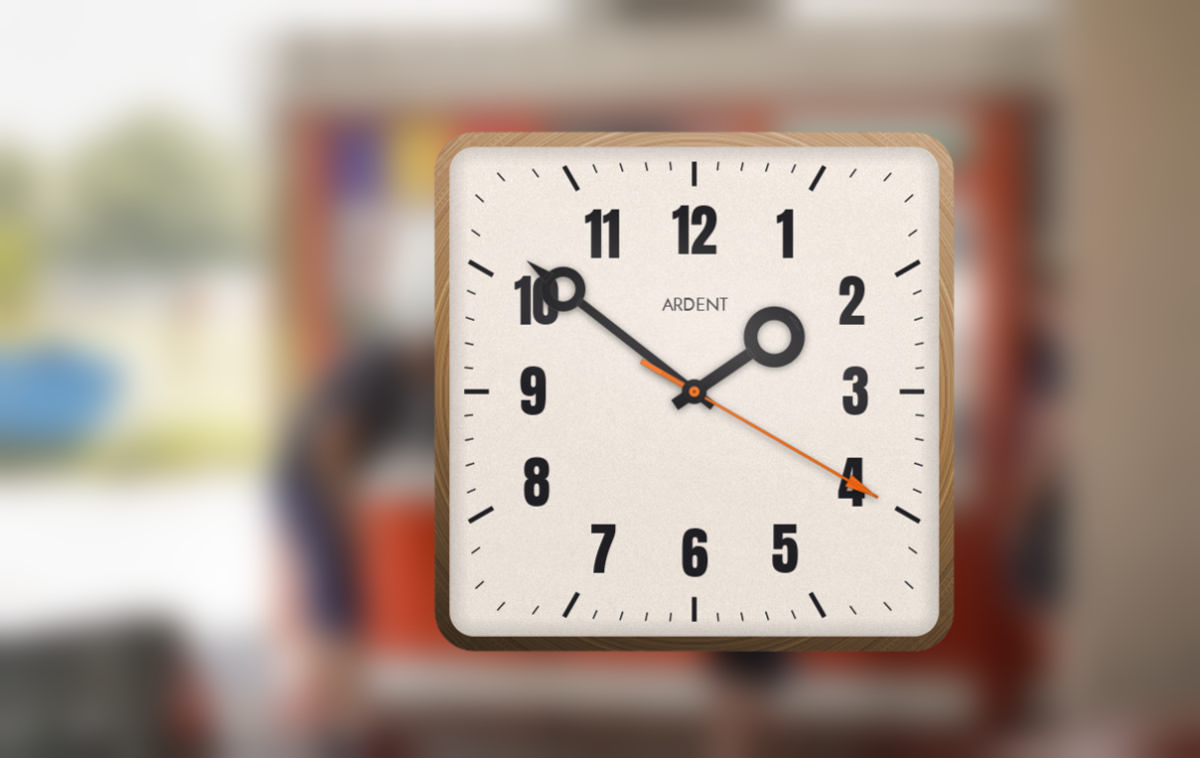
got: h=1 m=51 s=20
